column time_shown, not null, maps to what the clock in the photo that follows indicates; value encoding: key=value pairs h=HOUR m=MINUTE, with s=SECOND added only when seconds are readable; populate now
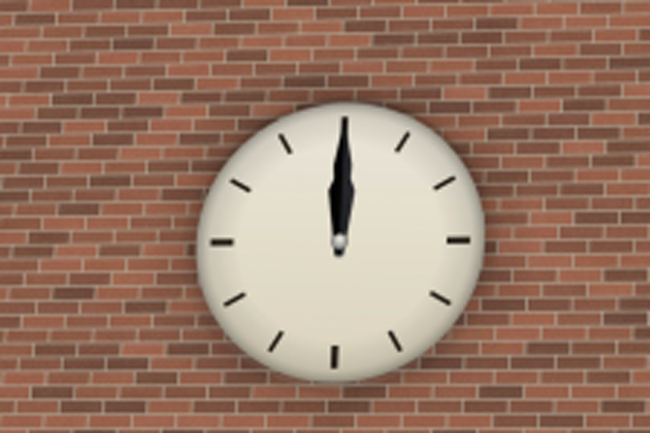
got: h=12 m=0
